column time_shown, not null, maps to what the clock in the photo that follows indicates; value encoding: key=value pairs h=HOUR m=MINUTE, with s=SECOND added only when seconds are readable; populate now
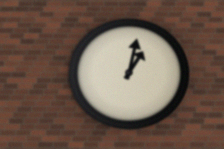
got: h=1 m=2
